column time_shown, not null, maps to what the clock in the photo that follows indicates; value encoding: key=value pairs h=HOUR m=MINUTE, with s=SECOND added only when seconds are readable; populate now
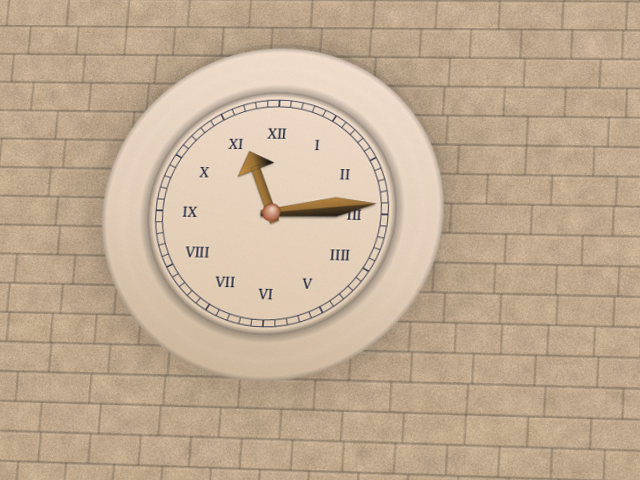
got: h=11 m=14
